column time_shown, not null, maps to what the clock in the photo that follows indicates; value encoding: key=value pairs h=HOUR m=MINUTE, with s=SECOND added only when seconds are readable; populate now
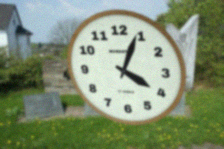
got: h=4 m=4
